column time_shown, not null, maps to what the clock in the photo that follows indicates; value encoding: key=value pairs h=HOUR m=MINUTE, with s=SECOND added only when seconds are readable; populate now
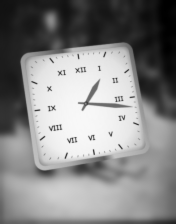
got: h=1 m=17
